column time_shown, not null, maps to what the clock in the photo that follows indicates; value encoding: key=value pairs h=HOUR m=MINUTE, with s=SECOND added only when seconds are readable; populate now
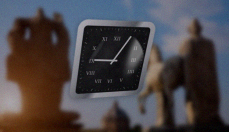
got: h=9 m=5
